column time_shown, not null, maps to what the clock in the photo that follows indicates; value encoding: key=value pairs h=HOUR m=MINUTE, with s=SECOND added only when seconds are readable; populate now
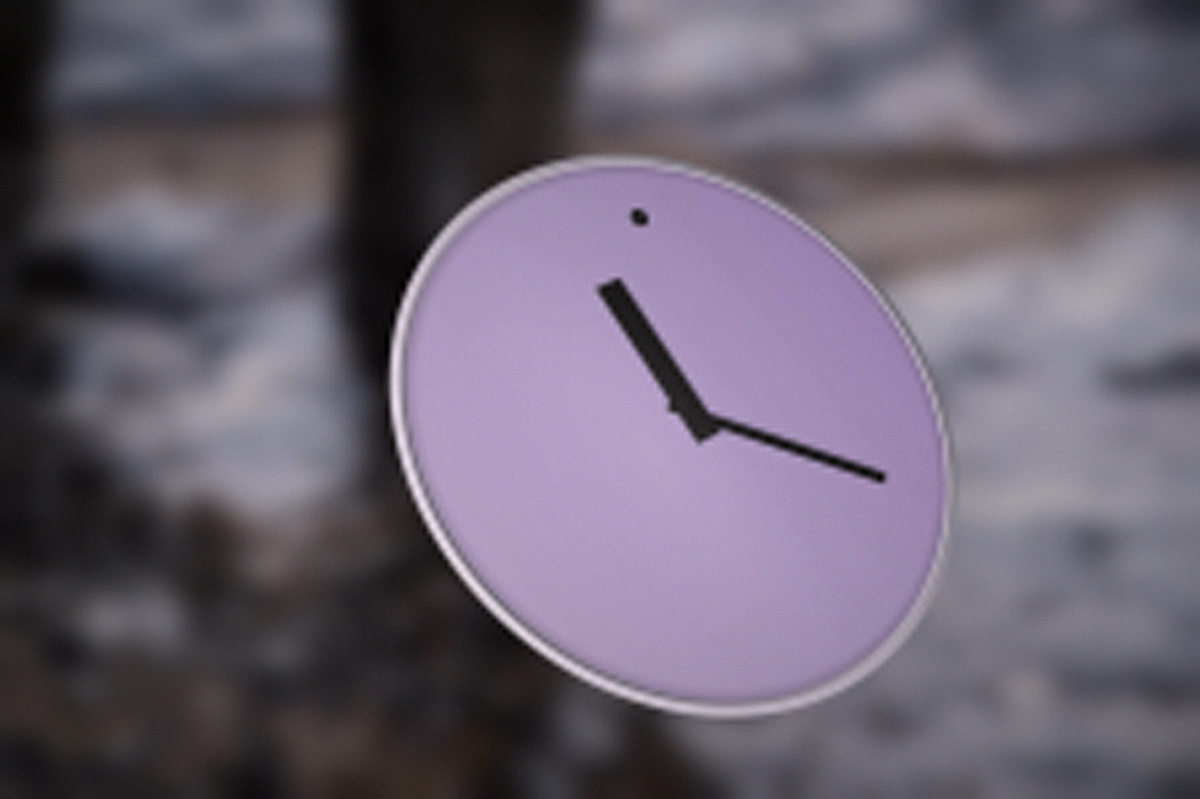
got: h=11 m=19
